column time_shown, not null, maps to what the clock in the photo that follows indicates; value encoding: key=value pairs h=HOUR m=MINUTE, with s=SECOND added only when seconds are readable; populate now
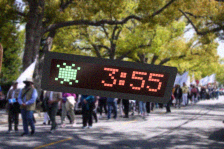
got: h=3 m=55
